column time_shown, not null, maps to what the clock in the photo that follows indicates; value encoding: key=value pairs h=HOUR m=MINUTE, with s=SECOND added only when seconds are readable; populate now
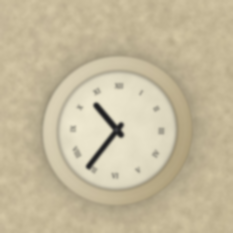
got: h=10 m=36
